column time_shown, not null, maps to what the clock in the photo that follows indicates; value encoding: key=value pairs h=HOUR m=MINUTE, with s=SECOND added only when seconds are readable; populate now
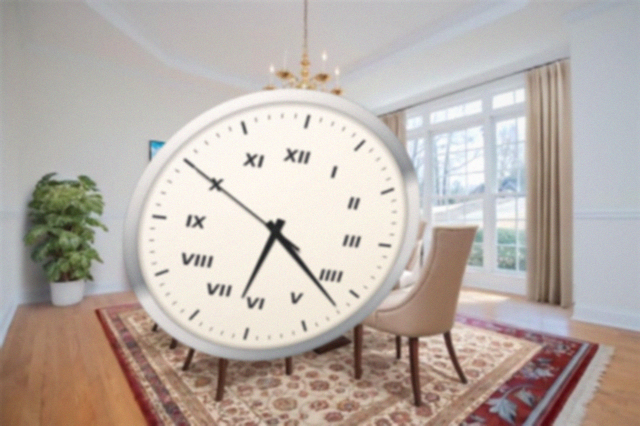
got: h=6 m=21 s=50
